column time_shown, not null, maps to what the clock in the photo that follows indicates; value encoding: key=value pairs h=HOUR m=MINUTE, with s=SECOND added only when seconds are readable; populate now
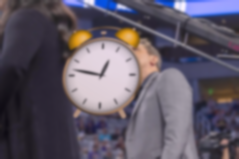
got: h=12 m=47
